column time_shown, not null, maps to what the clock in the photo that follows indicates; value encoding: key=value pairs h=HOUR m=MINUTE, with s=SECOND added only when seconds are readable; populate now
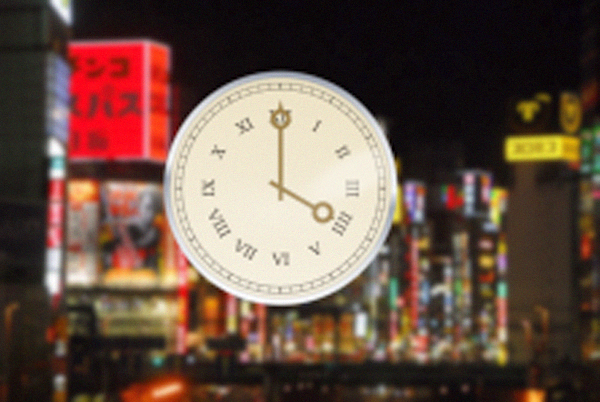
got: h=4 m=0
